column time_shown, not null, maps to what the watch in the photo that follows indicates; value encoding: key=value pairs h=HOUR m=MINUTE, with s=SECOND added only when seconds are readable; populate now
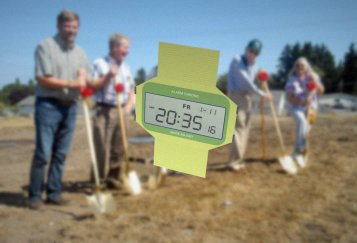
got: h=20 m=35 s=16
